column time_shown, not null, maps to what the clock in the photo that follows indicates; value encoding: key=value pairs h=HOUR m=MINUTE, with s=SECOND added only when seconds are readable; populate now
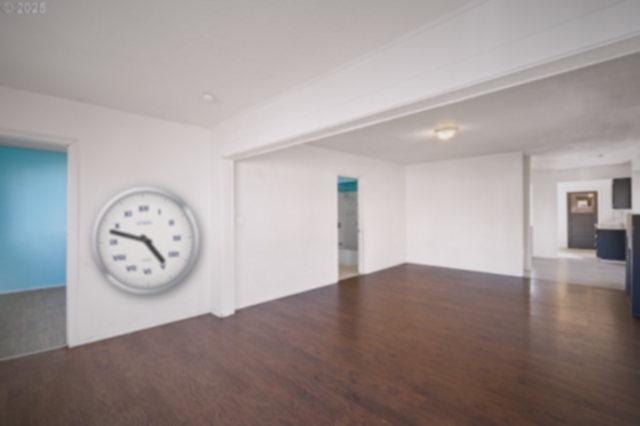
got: h=4 m=48
